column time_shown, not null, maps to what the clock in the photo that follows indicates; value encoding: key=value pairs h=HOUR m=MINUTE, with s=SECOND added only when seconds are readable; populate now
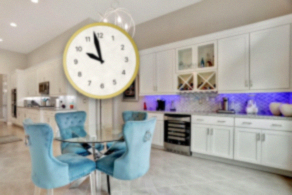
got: h=9 m=58
